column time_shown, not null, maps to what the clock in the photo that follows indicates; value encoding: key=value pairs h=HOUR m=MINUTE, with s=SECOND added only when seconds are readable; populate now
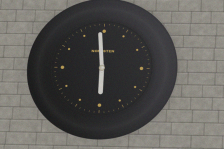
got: h=5 m=59
